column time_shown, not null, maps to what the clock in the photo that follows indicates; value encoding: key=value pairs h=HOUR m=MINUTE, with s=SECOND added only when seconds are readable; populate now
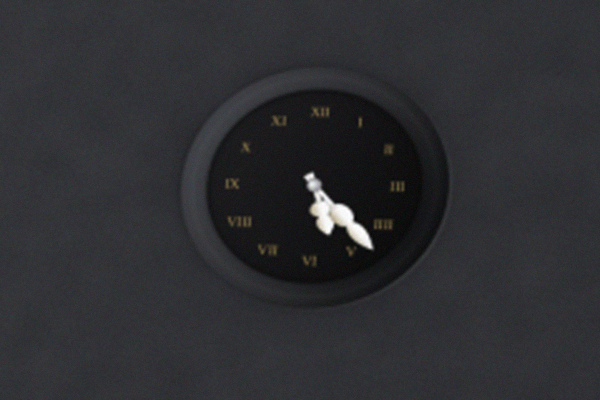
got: h=5 m=23
